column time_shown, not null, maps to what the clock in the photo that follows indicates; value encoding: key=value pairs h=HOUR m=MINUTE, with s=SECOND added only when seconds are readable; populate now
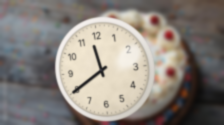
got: h=11 m=40
